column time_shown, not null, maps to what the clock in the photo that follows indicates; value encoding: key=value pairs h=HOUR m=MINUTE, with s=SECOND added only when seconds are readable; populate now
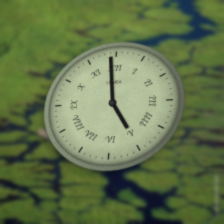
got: h=4 m=59
